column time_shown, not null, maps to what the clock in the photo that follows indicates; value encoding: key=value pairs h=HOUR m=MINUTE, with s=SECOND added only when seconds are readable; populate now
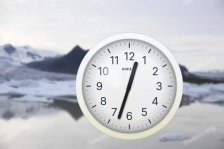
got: h=12 m=33
